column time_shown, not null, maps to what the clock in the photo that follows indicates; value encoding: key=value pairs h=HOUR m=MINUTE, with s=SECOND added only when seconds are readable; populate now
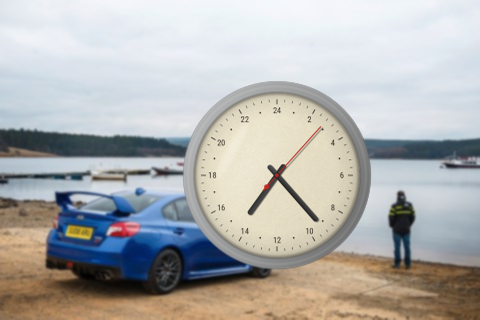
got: h=14 m=23 s=7
